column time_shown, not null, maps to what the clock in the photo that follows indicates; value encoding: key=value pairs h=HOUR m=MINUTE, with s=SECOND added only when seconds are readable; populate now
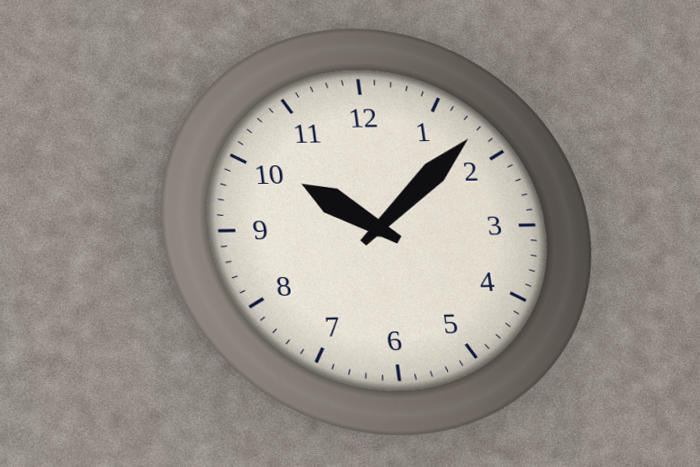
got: h=10 m=8
